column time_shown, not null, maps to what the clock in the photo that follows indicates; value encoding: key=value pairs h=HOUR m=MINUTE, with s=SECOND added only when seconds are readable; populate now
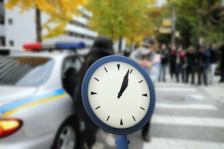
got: h=1 m=4
